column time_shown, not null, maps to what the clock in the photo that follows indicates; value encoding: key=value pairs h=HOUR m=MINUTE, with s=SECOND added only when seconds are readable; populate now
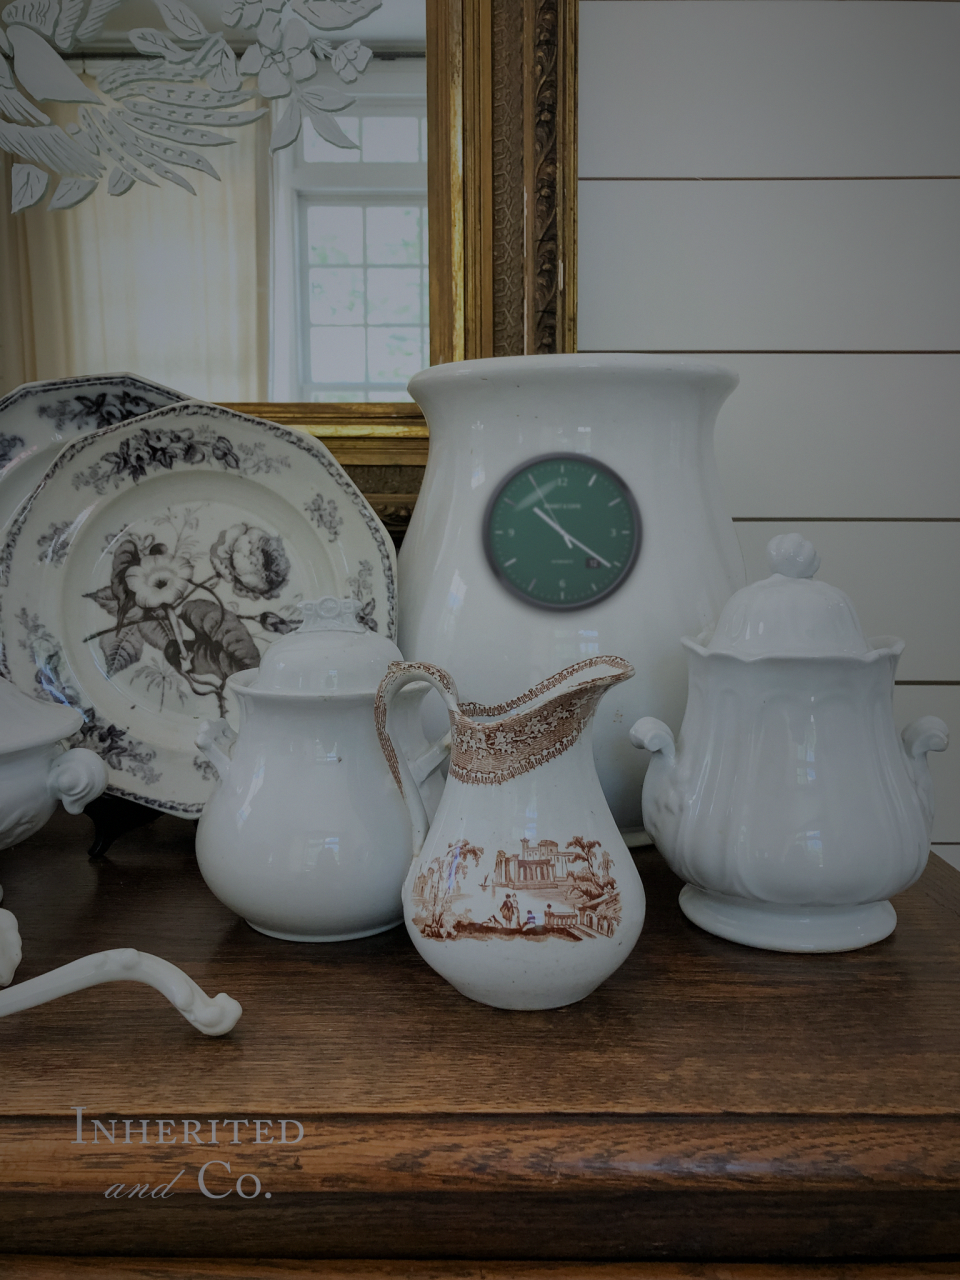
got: h=10 m=20 s=55
